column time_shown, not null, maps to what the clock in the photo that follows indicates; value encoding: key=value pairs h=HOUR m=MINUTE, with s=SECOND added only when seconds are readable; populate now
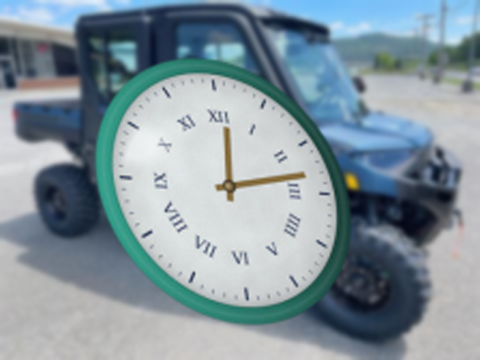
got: h=12 m=13
